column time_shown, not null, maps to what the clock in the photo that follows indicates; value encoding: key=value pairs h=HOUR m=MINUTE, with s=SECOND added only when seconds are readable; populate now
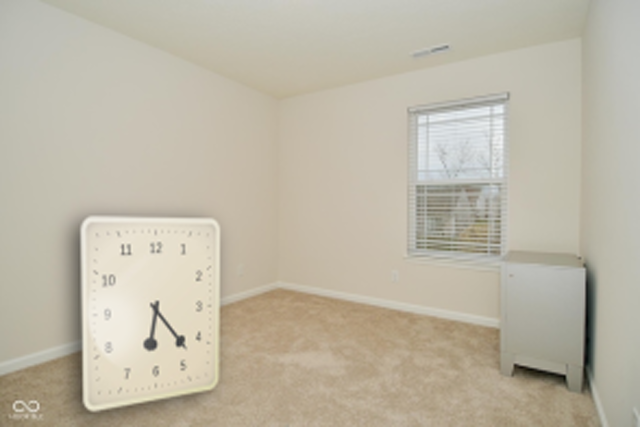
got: h=6 m=23
